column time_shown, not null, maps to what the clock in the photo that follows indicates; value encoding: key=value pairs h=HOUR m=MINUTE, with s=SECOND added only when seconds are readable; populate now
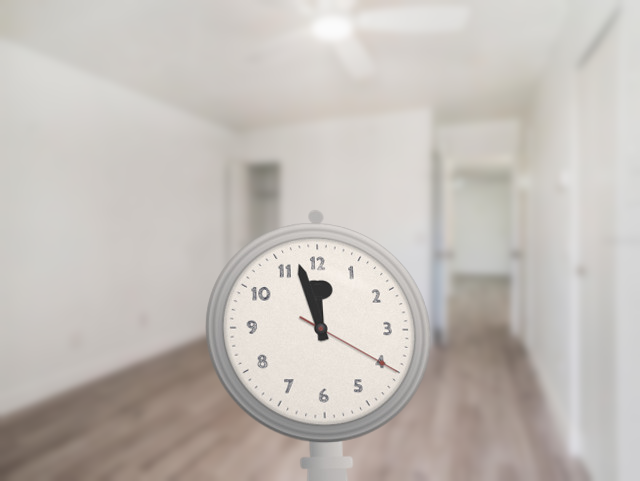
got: h=11 m=57 s=20
